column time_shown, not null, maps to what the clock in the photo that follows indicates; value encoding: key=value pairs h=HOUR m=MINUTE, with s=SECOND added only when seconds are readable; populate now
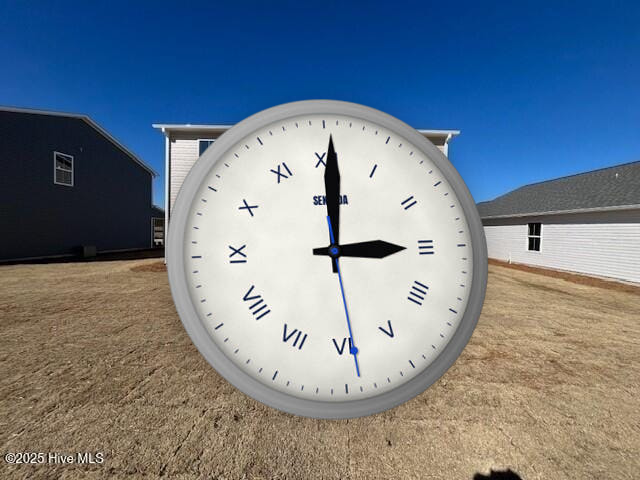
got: h=3 m=0 s=29
